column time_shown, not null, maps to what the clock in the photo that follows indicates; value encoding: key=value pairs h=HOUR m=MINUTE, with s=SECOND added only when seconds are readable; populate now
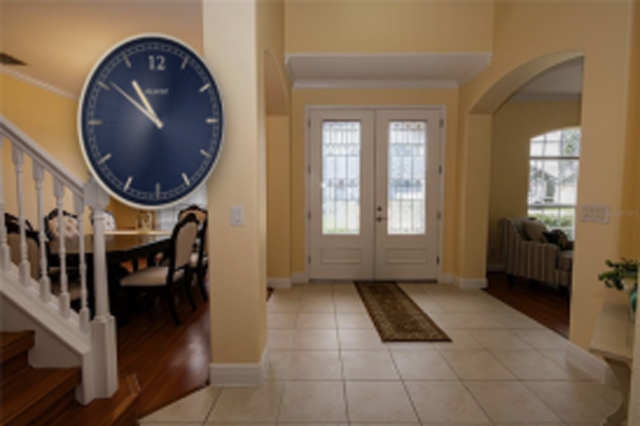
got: h=10 m=51
